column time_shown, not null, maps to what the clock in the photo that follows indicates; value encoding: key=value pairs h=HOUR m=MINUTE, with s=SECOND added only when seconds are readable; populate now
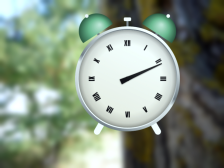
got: h=2 m=11
